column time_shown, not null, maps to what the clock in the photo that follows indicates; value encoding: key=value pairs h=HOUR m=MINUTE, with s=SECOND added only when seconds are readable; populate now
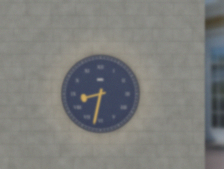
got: h=8 m=32
